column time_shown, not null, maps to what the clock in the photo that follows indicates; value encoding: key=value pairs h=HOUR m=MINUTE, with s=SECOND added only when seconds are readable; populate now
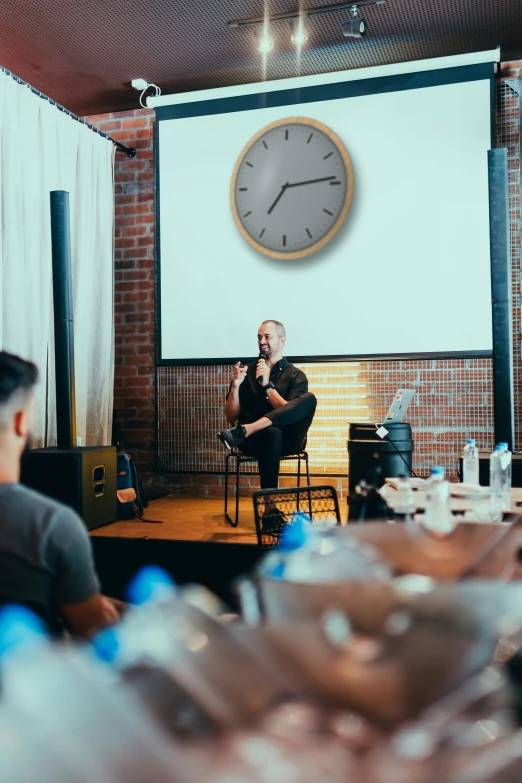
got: h=7 m=14
